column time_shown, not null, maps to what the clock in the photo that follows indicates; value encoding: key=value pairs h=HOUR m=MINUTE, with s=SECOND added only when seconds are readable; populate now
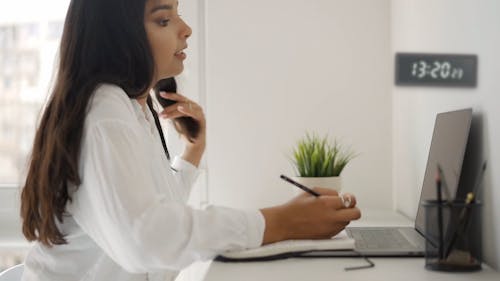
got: h=13 m=20
